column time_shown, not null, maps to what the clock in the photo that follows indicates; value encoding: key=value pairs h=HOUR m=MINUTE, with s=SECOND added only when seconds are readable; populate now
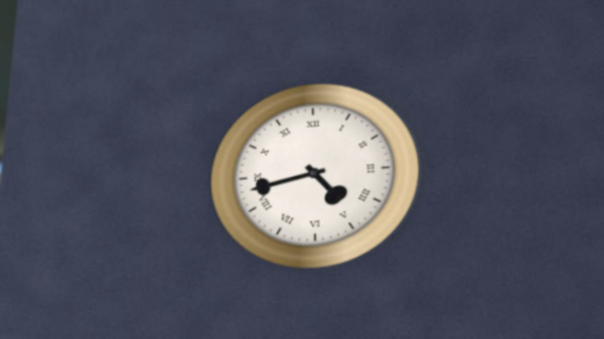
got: h=4 m=43
